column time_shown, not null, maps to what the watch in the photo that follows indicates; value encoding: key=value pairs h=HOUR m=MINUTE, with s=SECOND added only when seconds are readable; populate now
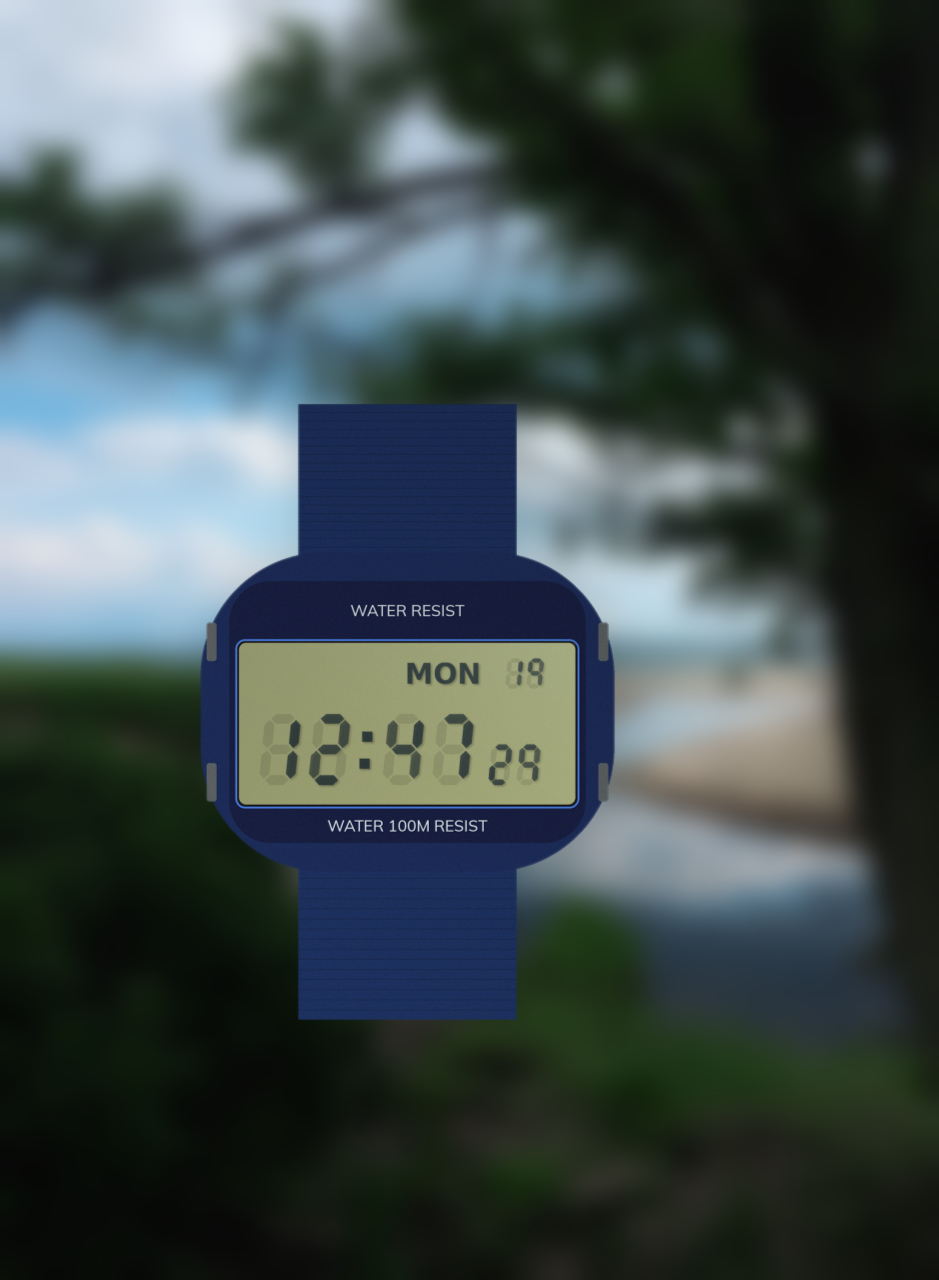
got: h=12 m=47 s=29
